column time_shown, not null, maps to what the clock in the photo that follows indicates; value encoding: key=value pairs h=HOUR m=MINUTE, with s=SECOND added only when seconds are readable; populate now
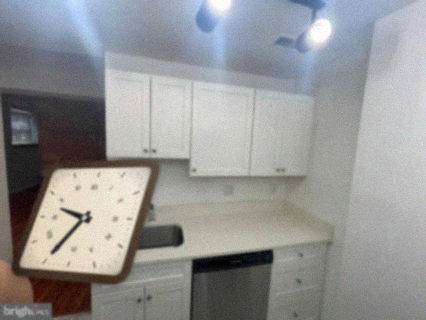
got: h=9 m=35
